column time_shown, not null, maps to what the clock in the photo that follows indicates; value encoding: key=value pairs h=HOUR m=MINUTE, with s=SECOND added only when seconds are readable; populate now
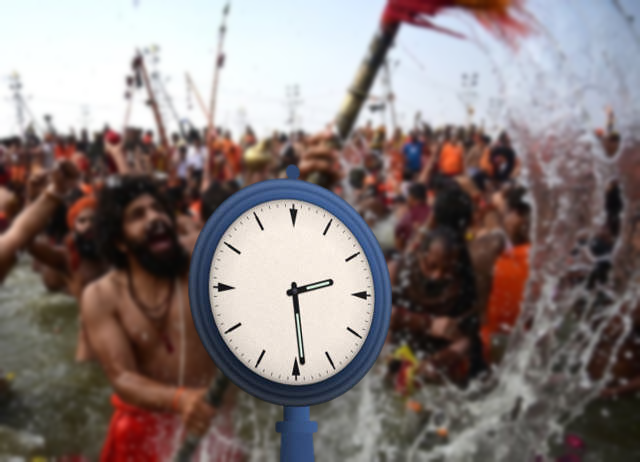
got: h=2 m=29
